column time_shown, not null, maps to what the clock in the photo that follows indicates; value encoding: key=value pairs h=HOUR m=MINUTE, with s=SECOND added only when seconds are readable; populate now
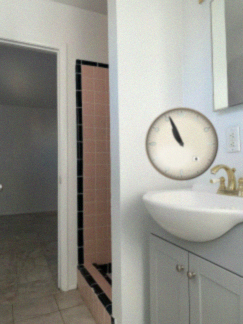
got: h=10 m=56
